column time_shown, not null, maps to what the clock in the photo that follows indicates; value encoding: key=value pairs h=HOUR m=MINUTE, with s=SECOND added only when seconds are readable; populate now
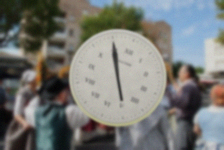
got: h=4 m=55
